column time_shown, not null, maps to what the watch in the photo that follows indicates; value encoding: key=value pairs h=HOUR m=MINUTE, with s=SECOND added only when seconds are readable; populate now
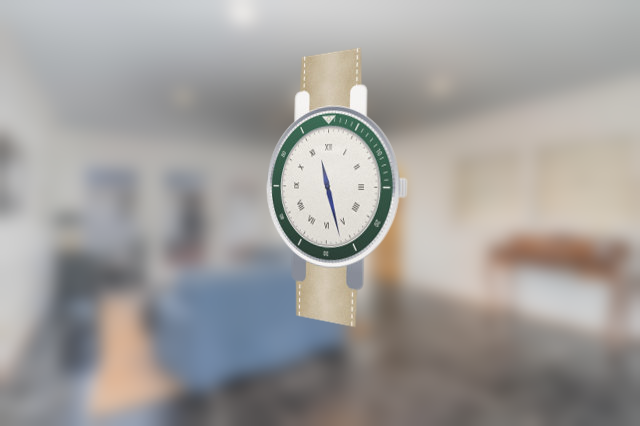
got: h=11 m=27
